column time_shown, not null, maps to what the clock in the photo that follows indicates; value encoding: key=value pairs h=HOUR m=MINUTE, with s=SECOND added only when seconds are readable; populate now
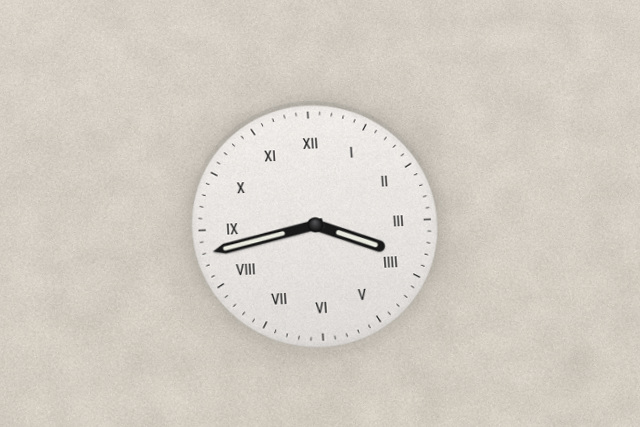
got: h=3 m=43
